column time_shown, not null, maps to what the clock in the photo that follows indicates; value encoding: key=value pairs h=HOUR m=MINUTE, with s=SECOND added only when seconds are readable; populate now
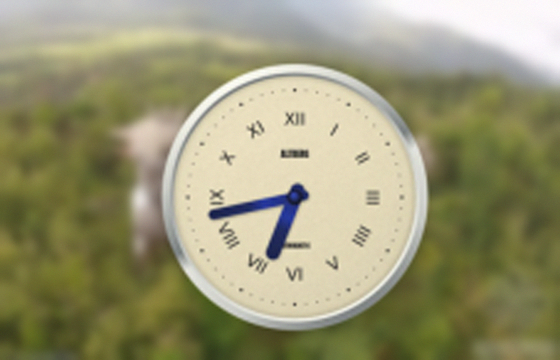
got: h=6 m=43
